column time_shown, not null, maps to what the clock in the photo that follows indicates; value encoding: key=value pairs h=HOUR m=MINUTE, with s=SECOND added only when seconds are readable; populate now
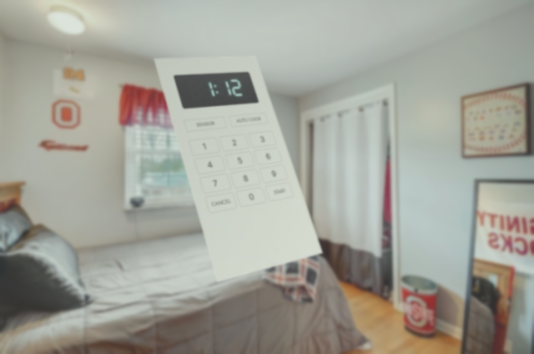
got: h=1 m=12
